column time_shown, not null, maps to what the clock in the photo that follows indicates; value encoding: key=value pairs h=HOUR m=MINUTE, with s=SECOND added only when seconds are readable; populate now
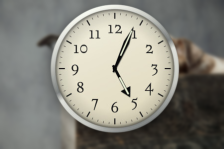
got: h=5 m=4
